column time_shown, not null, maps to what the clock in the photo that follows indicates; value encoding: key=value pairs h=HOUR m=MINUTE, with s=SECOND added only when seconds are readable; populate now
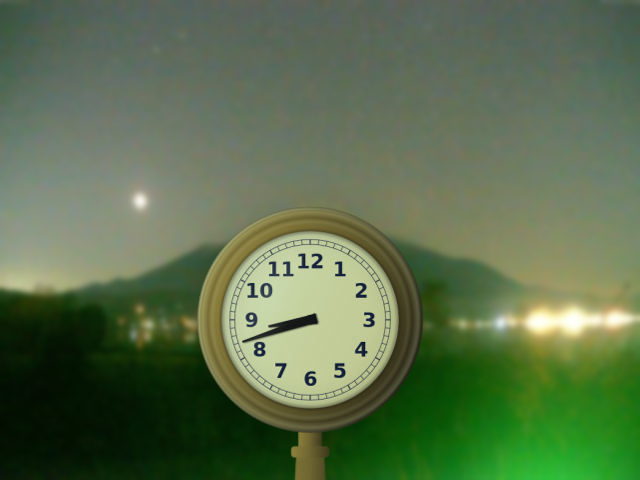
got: h=8 m=42
